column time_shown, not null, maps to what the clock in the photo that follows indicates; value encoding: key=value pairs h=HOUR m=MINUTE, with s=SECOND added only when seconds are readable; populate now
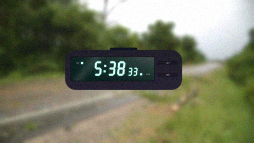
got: h=5 m=38 s=33
